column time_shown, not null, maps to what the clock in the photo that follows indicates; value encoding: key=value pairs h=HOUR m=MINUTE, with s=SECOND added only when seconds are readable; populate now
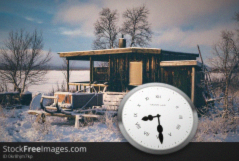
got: h=8 m=29
